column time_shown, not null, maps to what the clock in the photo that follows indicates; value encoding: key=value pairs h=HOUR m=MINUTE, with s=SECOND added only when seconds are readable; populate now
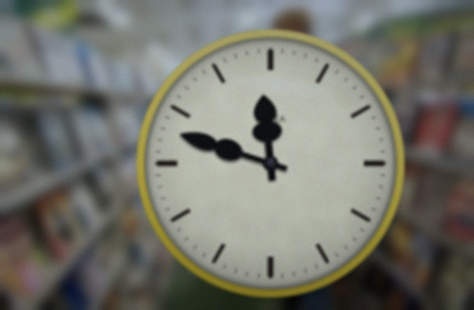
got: h=11 m=48
